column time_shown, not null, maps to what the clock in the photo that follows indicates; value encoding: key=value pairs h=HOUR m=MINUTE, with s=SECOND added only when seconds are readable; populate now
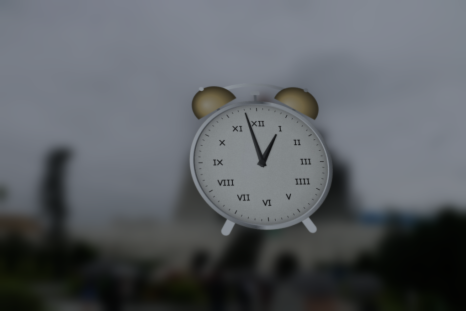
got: h=12 m=58
